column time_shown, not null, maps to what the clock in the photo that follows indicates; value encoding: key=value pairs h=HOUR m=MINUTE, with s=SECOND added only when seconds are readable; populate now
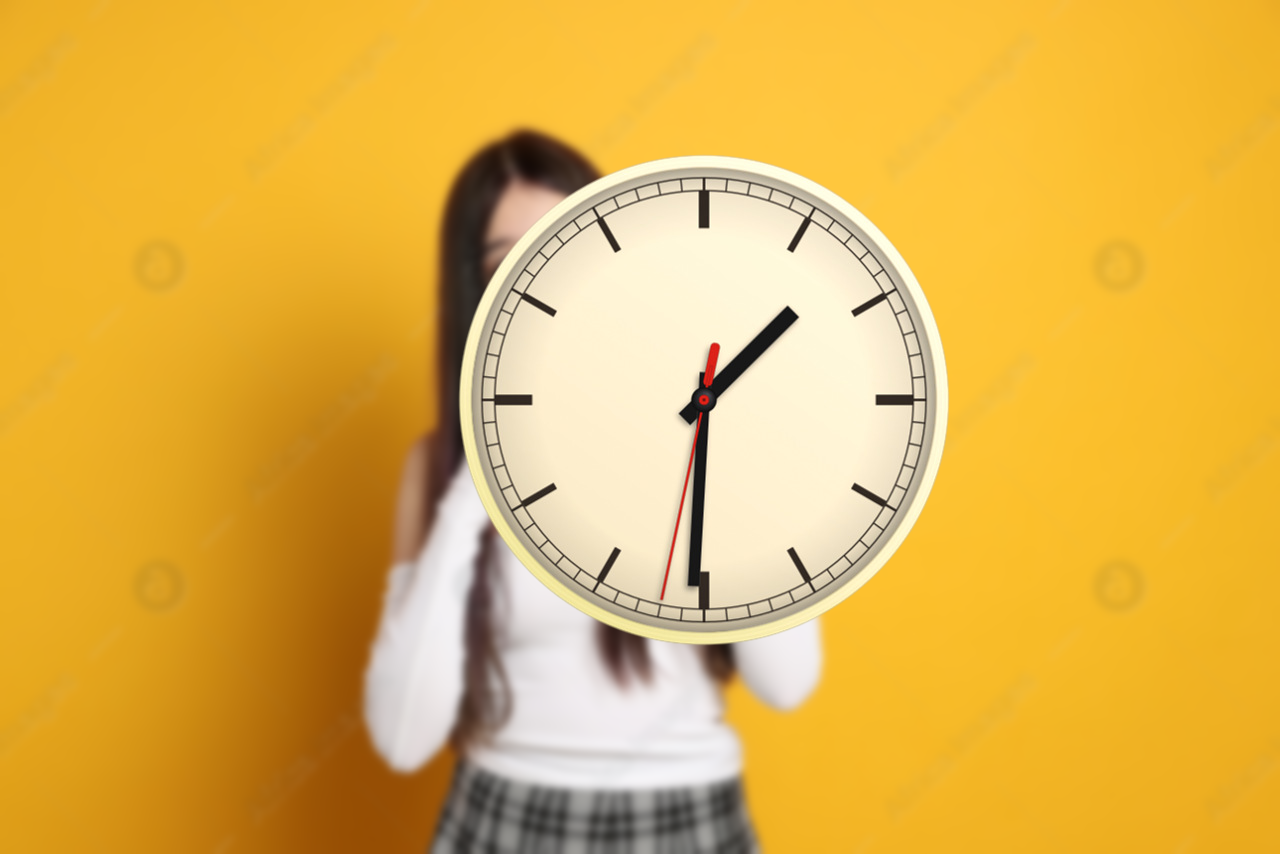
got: h=1 m=30 s=32
